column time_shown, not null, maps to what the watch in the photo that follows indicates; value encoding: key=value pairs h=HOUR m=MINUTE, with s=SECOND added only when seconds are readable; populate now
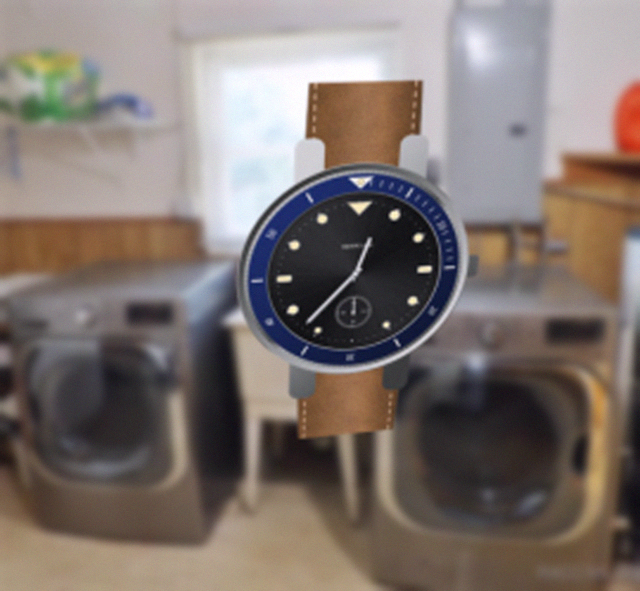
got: h=12 m=37
